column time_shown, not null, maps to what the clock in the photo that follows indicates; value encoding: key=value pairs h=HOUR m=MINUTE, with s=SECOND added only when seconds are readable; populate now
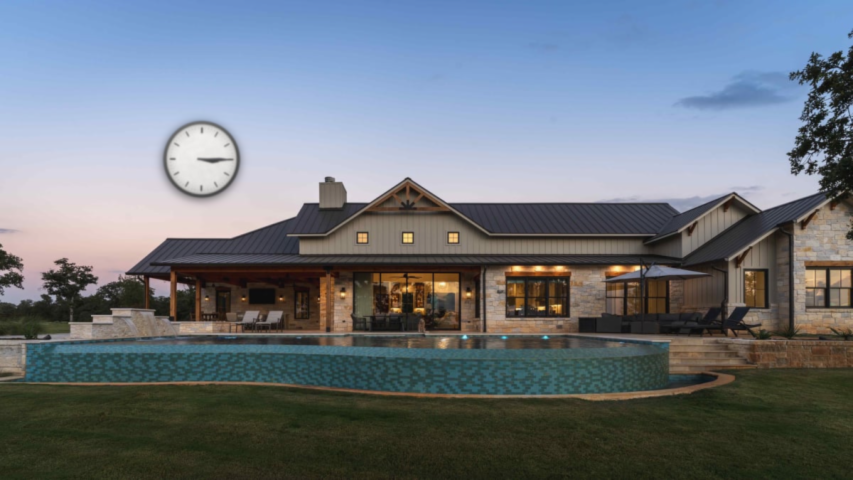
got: h=3 m=15
